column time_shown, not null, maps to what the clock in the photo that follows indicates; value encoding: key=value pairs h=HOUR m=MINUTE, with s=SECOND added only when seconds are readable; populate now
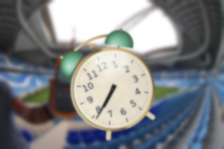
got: h=7 m=39
